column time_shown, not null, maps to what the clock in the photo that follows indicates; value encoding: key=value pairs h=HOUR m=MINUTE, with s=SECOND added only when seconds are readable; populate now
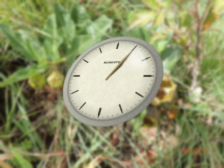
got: h=1 m=5
